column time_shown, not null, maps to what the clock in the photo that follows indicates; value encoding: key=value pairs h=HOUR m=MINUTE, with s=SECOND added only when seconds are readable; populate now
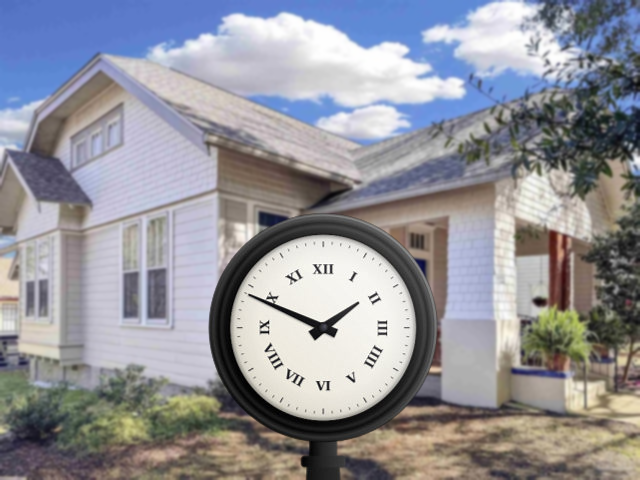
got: h=1 m=49
